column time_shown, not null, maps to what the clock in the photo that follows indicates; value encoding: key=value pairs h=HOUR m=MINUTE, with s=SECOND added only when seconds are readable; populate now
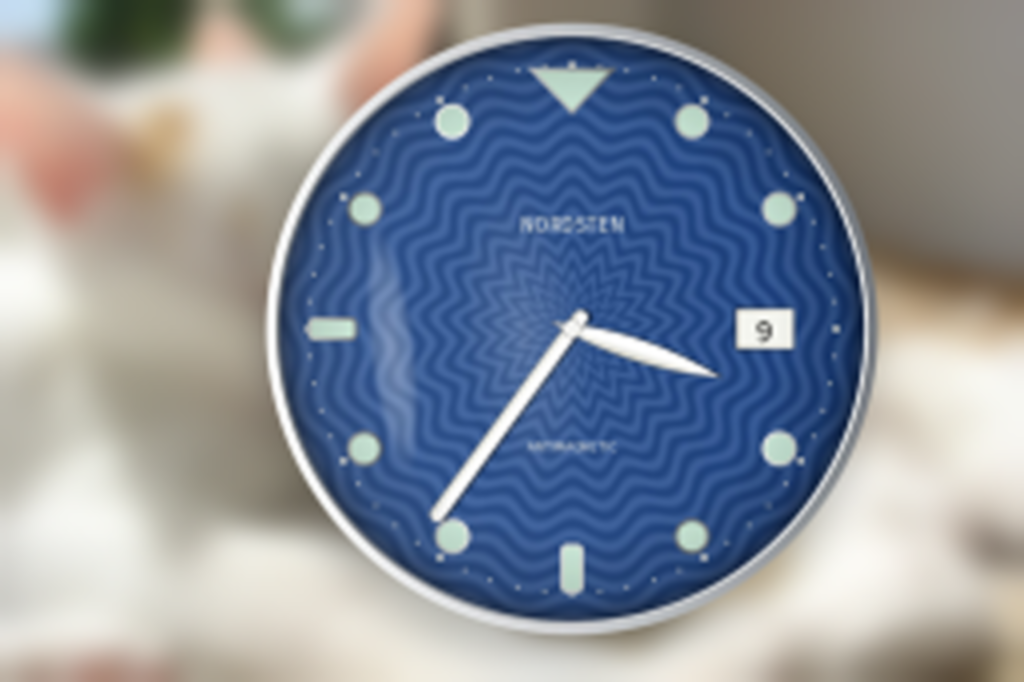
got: h=3 m=36
